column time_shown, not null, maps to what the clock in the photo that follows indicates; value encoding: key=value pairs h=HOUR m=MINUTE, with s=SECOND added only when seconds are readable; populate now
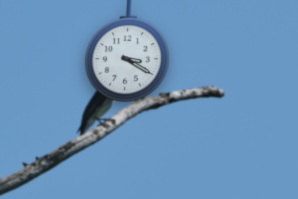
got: h=3 m=20
